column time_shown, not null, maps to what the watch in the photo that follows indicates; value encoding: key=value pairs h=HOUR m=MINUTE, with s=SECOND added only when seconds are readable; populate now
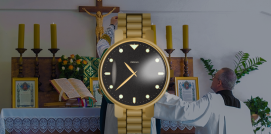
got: h=10 m=38
